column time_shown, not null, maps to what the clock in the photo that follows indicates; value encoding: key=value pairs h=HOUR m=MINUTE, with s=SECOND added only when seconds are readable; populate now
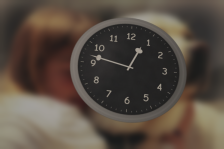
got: h=12 m=47
